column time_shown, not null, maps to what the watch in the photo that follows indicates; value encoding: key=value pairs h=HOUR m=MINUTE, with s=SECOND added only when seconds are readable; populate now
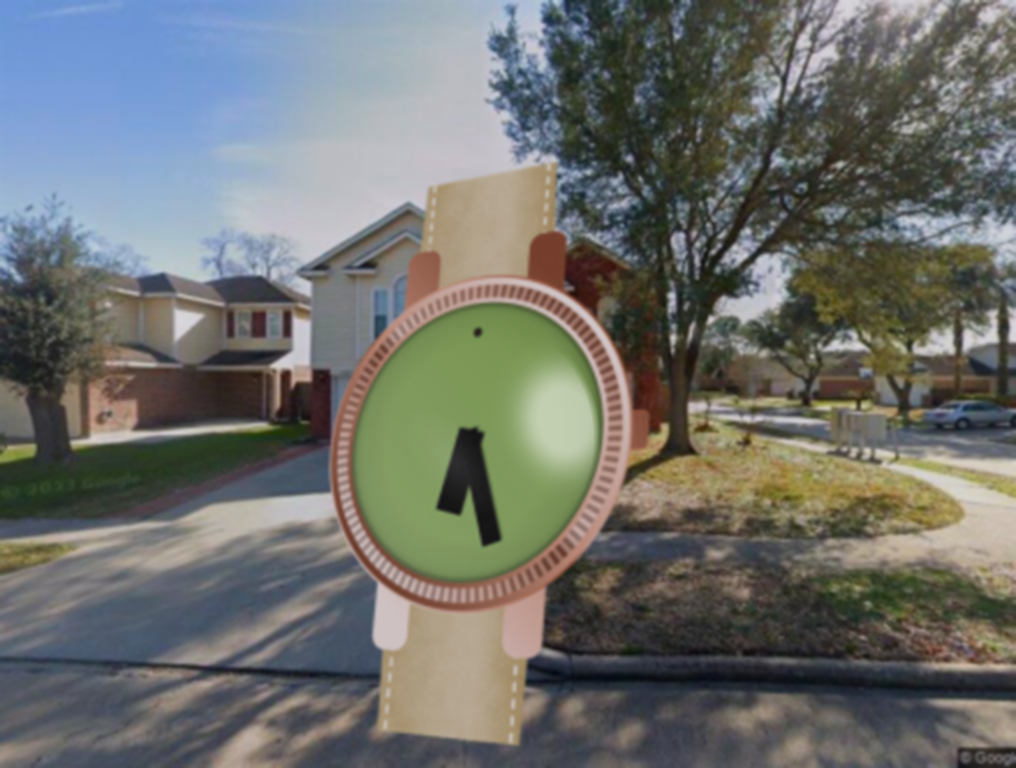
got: h=6 m=27
